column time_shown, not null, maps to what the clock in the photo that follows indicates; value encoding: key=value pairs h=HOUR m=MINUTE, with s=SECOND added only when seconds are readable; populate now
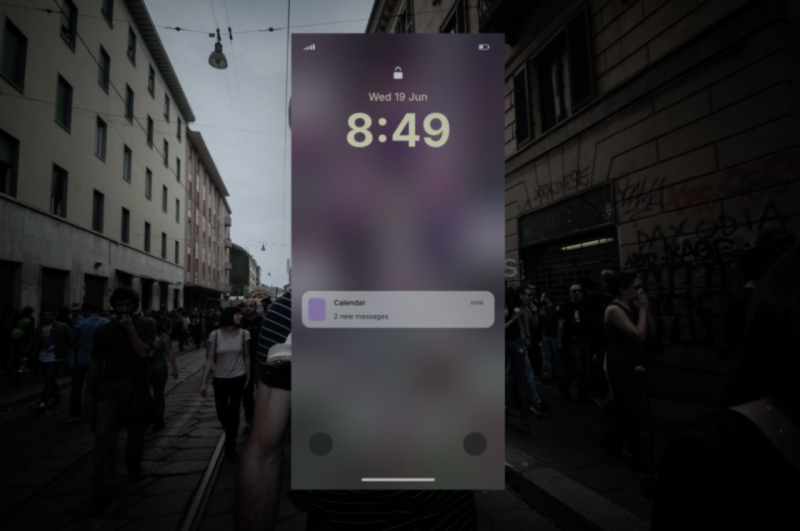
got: h=8 m=49
